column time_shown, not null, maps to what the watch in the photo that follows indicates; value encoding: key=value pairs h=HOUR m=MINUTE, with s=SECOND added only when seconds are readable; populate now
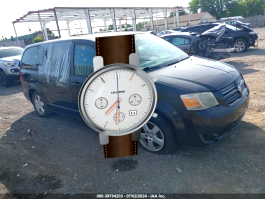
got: h=7 m=31
